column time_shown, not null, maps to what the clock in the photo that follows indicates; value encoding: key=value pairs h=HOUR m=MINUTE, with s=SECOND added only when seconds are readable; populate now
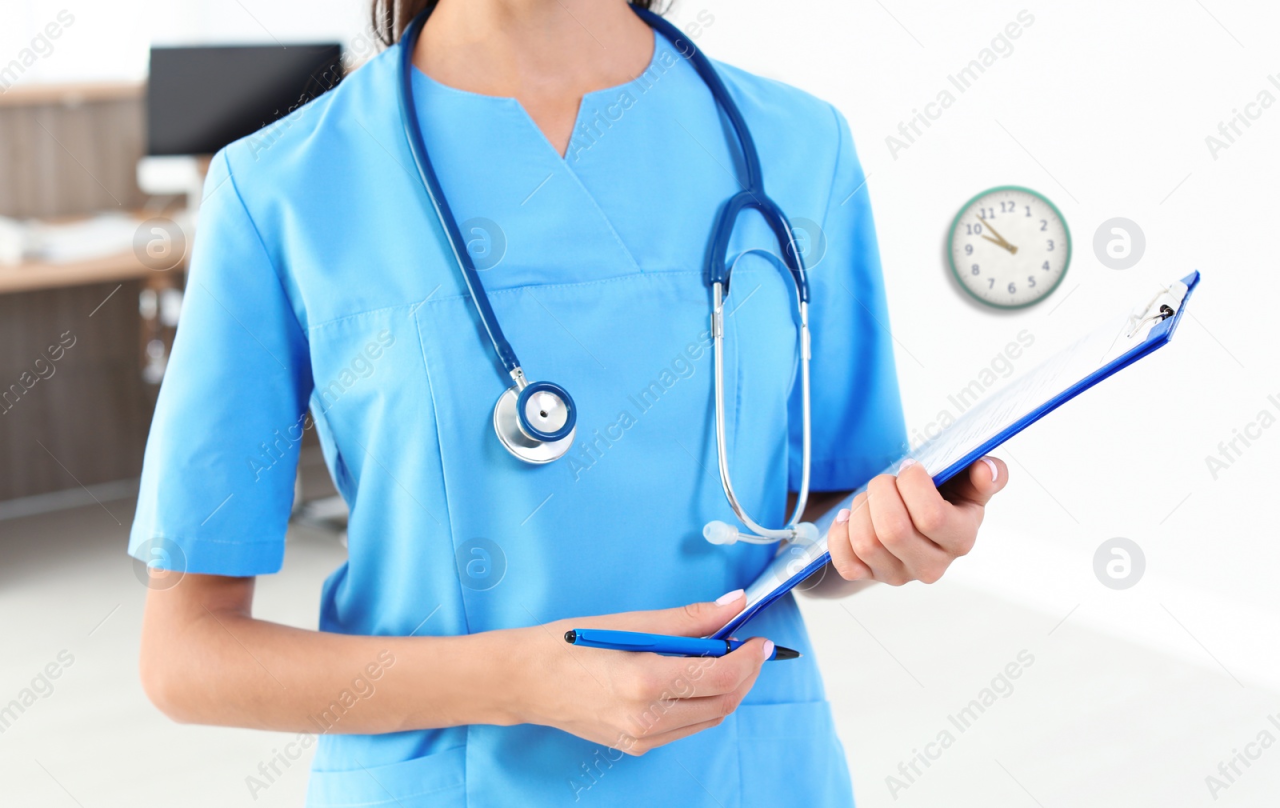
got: h=9 m=53
